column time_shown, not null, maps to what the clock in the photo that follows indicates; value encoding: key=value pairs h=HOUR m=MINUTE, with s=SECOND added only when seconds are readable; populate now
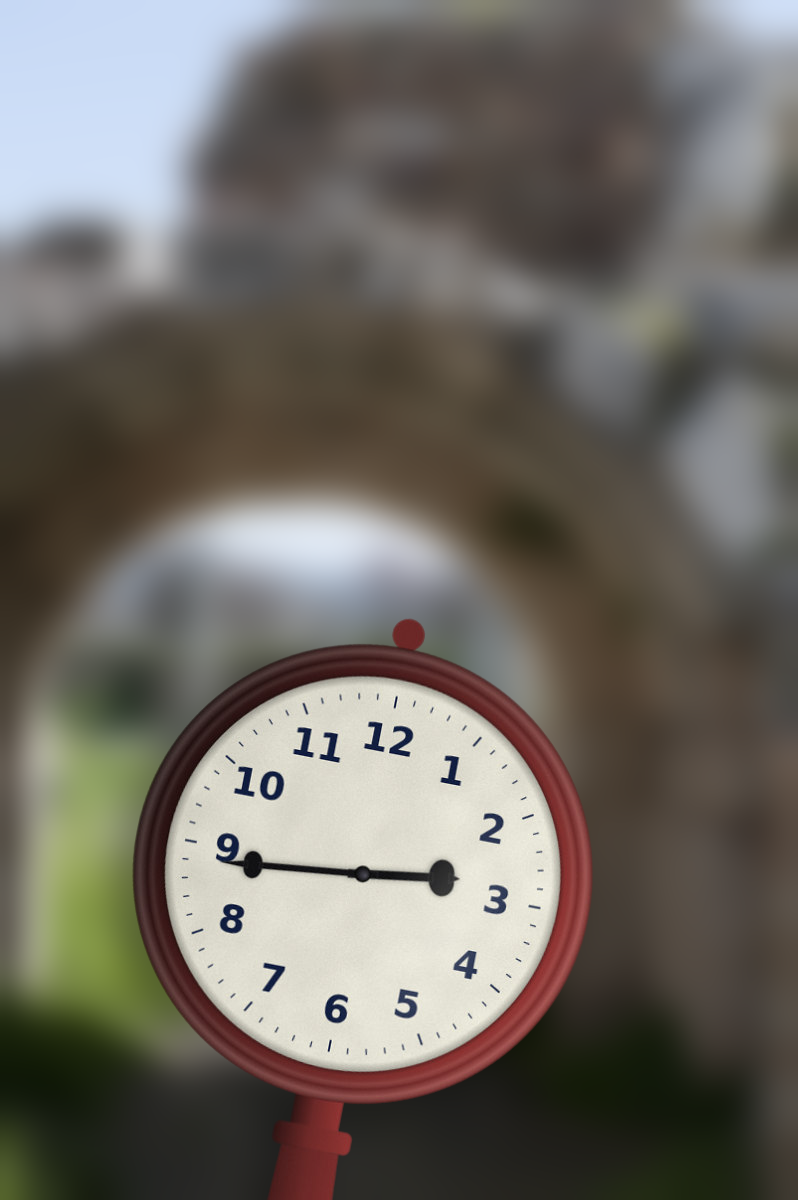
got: h=2 m=44
